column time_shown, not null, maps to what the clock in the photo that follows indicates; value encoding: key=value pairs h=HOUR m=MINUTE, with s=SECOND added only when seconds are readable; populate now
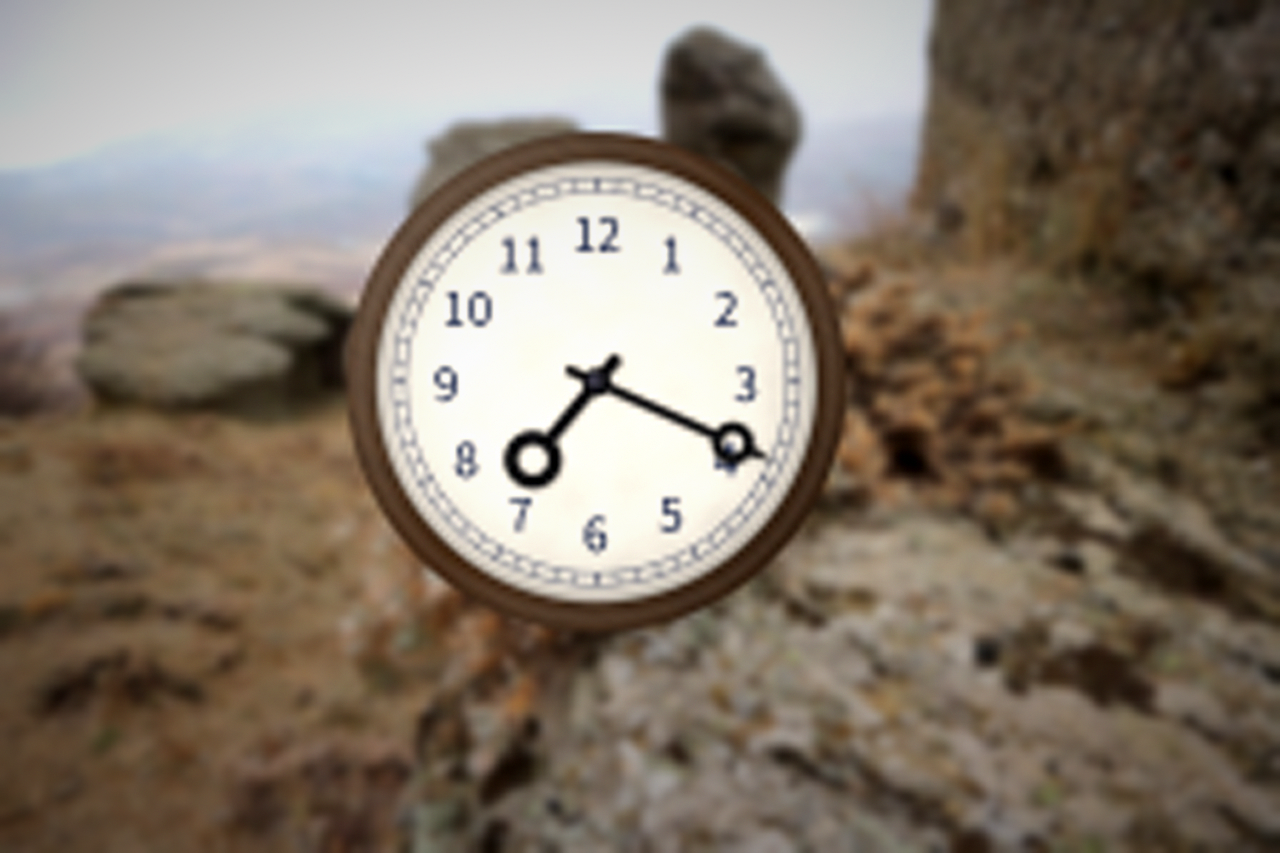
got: h=7 m=19
